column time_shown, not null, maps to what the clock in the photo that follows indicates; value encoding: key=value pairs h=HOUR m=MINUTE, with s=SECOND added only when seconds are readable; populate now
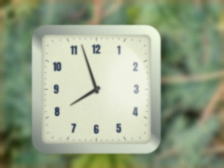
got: h=7 m=57
